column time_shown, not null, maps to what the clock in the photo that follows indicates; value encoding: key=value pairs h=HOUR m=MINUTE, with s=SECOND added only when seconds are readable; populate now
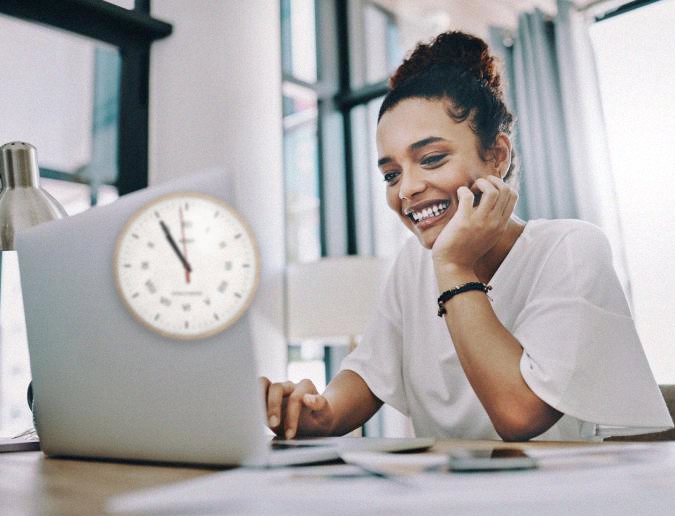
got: h=10 m=54 s=59
